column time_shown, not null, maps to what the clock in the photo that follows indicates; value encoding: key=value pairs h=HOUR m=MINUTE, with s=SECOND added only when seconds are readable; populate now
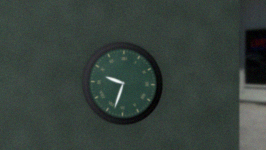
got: h=9 m=33
